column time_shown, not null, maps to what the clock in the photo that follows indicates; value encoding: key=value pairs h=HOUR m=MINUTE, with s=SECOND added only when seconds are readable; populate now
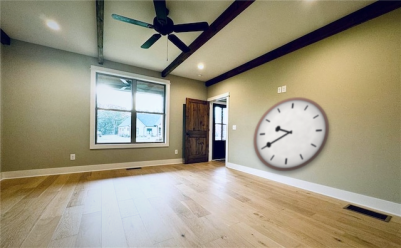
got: h=9 m=40
